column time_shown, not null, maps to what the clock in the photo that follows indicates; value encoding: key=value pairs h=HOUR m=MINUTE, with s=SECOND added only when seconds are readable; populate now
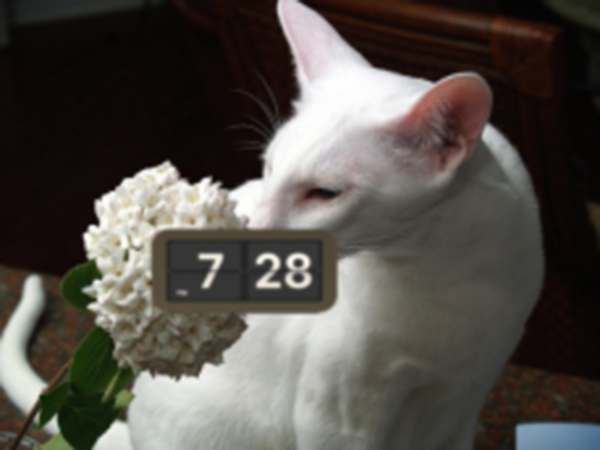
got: h=7 m=28
